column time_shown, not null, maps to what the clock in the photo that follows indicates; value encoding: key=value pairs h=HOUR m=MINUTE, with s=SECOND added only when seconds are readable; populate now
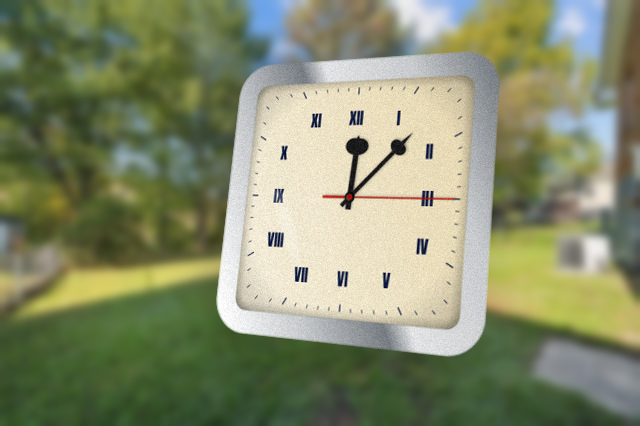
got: h=12 m=7 s=15
